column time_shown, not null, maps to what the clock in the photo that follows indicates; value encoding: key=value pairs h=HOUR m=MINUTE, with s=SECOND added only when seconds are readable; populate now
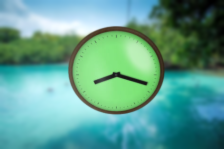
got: h=8 m=18
